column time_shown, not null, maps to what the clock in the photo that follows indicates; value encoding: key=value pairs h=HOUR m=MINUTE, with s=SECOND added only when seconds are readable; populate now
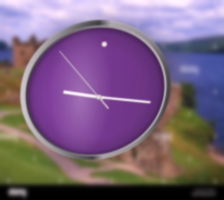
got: h=9 m=15 s=53
